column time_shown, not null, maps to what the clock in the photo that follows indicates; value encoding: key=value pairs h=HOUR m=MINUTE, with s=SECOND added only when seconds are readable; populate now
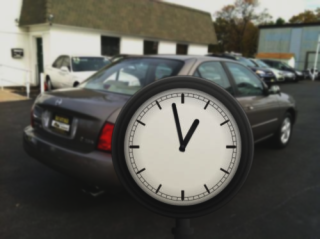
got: h=12 m=58
